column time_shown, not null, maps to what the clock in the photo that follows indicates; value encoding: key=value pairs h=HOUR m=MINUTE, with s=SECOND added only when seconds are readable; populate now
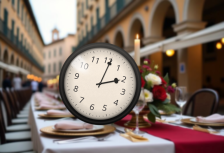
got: h=2 m=1
